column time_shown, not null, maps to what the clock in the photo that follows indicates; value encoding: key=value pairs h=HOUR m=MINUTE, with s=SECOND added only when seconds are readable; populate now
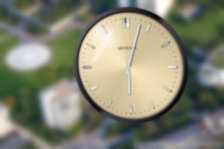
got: h=6 m=3
